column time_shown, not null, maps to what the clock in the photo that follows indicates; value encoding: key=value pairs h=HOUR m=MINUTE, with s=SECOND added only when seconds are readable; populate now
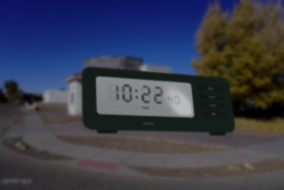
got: h=10 m=22
